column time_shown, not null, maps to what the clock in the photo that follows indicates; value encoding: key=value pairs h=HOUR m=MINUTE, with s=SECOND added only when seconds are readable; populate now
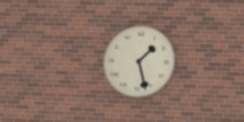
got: h=1 m=27
